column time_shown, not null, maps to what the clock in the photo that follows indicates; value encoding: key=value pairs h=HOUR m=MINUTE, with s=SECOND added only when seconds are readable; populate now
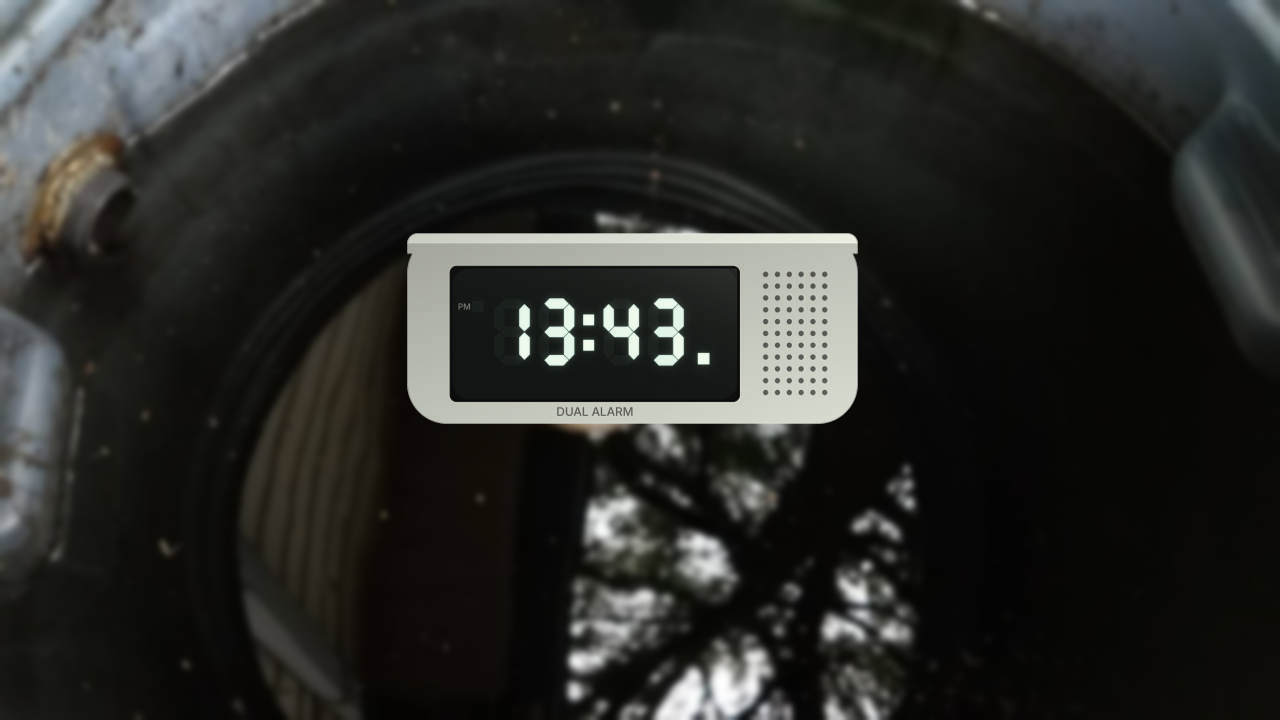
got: h=13 m=43
